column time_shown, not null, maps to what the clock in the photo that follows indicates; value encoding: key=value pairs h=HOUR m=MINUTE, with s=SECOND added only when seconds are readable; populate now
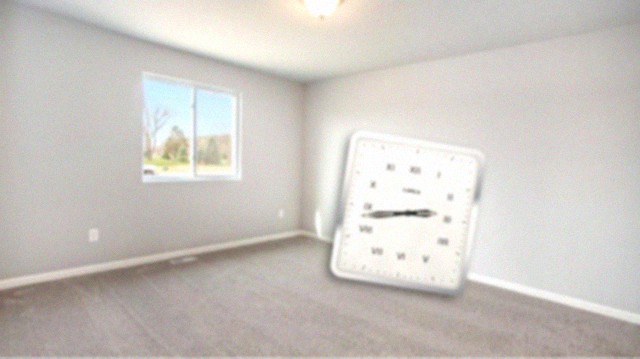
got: h=2 m=43
